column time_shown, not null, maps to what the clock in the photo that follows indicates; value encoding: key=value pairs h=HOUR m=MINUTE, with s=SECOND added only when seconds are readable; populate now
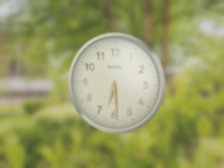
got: h=6 m=29
